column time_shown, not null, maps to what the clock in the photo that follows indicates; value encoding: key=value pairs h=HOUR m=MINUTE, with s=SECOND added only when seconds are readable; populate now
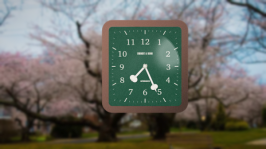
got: h=7 m=26
